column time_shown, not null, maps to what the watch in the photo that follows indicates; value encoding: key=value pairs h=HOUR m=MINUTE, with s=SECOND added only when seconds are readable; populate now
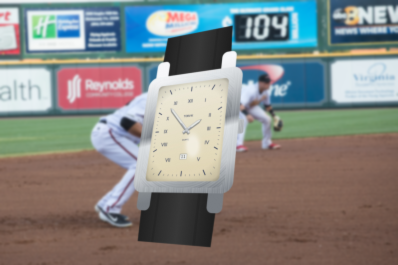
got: h=1 m=53
